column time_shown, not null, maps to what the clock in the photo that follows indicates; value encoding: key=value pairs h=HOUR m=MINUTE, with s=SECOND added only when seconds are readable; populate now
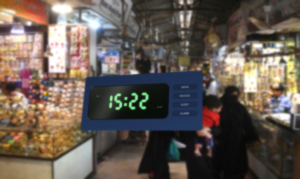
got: h=15 m=22
